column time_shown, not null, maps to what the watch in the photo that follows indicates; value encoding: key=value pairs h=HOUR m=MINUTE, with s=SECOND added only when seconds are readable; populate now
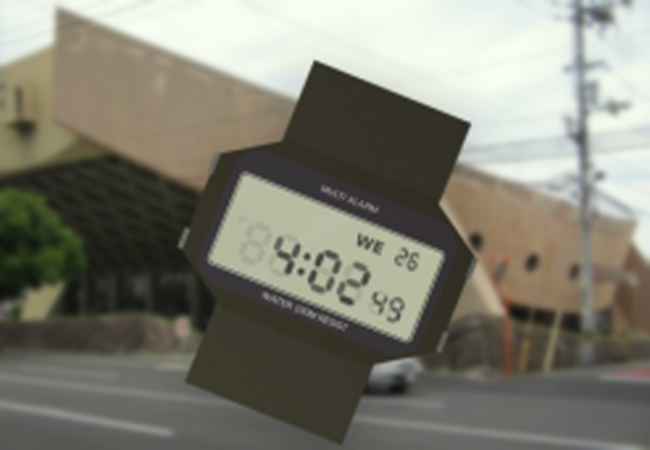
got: h=4 m=2 s=49
